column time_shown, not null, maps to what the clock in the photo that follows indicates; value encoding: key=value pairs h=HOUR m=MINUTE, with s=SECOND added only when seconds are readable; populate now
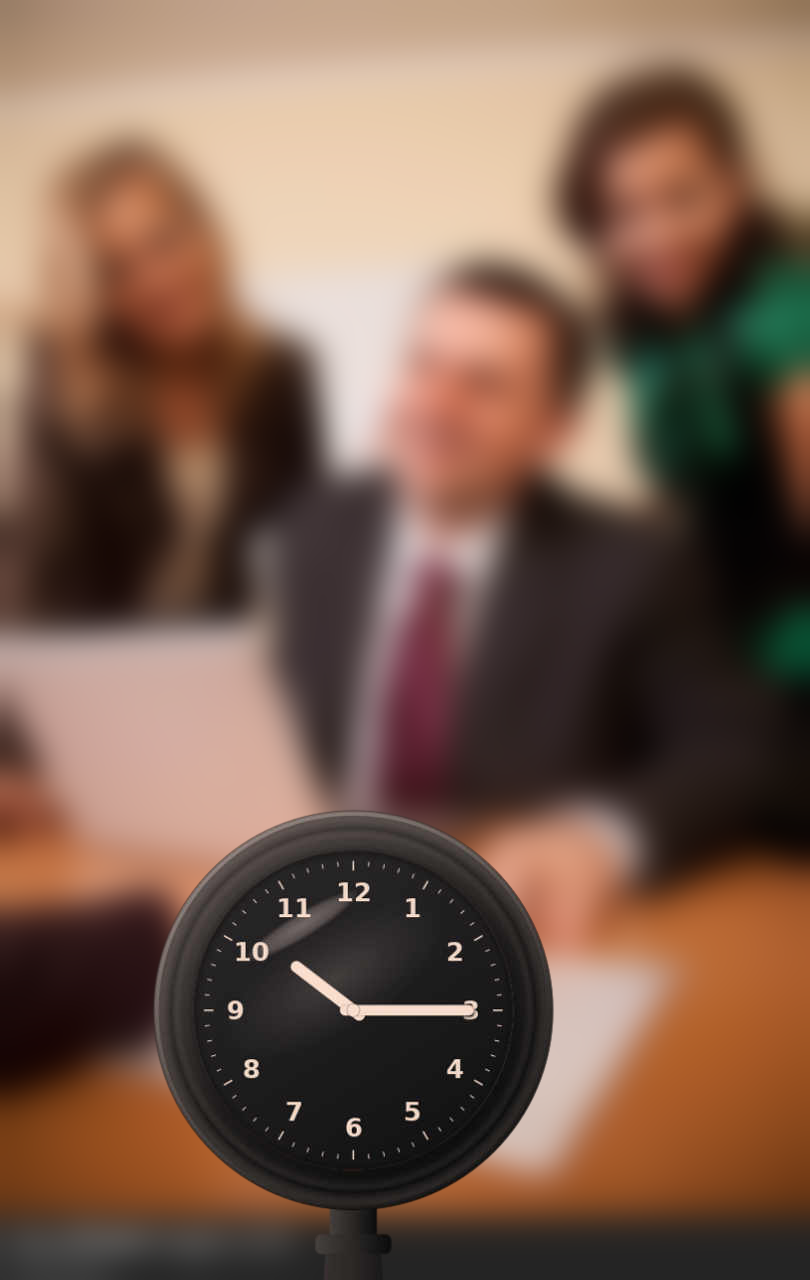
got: h=10 m=15
